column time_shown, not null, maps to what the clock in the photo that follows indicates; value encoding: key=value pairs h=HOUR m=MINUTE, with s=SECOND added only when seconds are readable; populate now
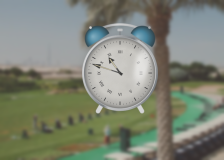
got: h=10 m=48
